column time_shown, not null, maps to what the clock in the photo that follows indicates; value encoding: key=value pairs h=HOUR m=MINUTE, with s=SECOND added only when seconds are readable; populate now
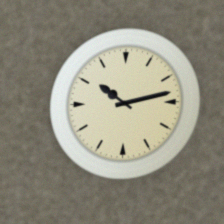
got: h=10 m=13
